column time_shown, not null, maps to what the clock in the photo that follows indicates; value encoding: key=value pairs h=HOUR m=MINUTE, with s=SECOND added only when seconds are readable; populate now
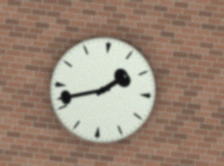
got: h=1 m=42
